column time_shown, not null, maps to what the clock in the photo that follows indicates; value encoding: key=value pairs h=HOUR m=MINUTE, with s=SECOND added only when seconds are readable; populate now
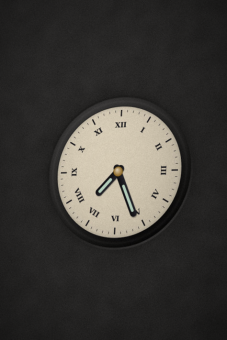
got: h=7 m=26
